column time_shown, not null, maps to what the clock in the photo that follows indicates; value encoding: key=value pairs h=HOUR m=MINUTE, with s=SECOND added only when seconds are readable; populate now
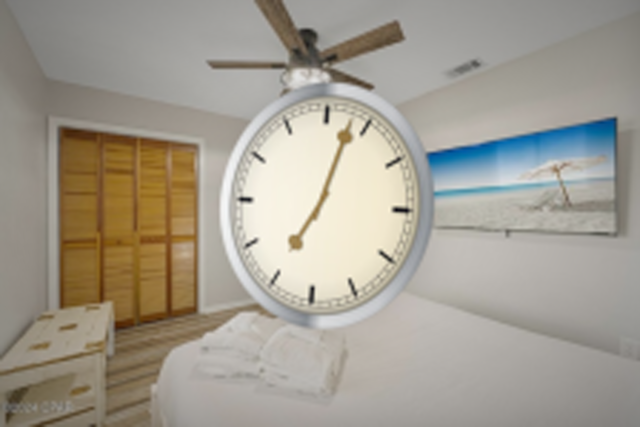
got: h=7 m=3
